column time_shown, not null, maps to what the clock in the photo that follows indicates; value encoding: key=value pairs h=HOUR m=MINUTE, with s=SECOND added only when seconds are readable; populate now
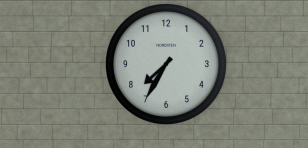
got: h=7 m=35
